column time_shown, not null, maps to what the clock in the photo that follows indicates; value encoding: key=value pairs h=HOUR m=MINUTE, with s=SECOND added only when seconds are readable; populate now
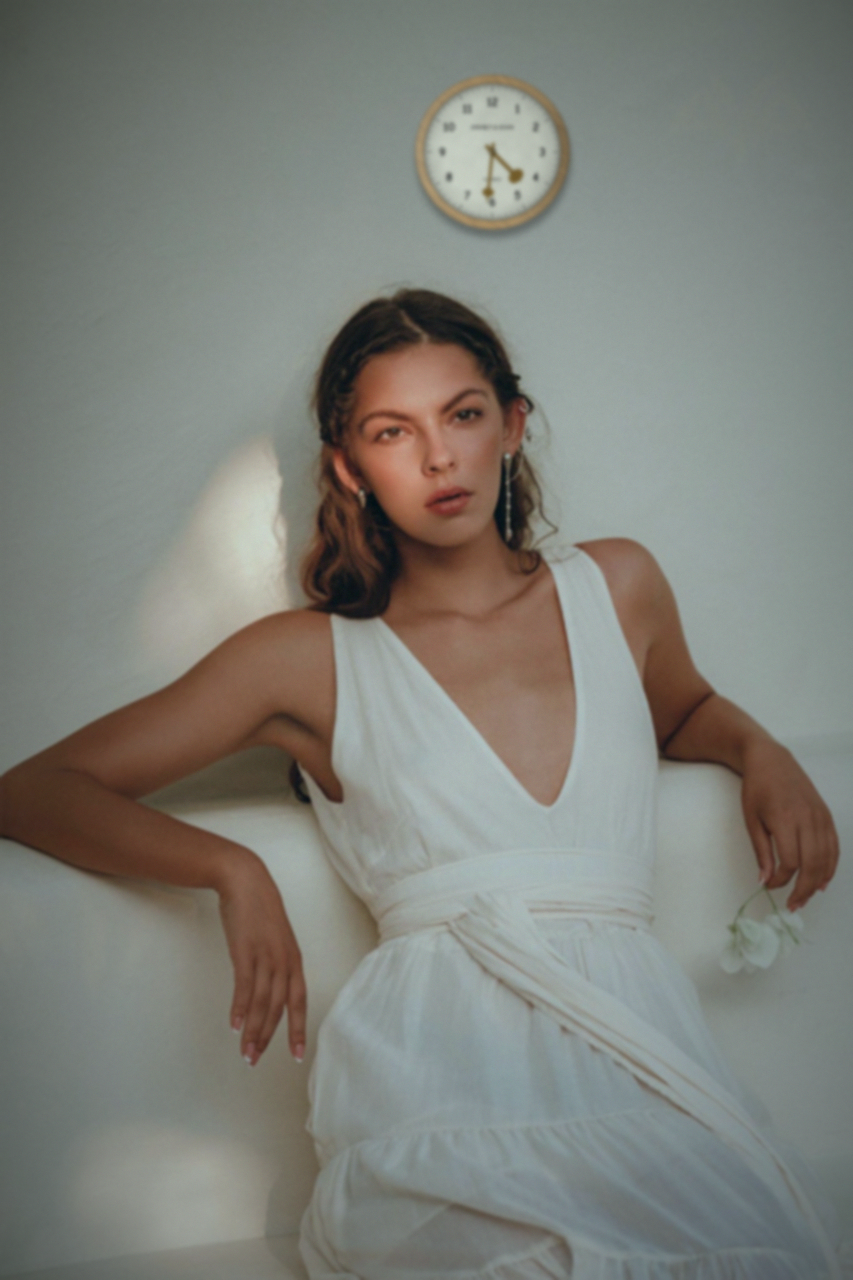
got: h=4 m=31
